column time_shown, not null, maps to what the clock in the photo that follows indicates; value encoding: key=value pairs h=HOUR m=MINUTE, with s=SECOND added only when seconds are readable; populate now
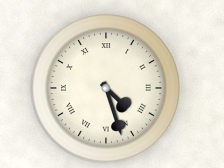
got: h=4 m=27
